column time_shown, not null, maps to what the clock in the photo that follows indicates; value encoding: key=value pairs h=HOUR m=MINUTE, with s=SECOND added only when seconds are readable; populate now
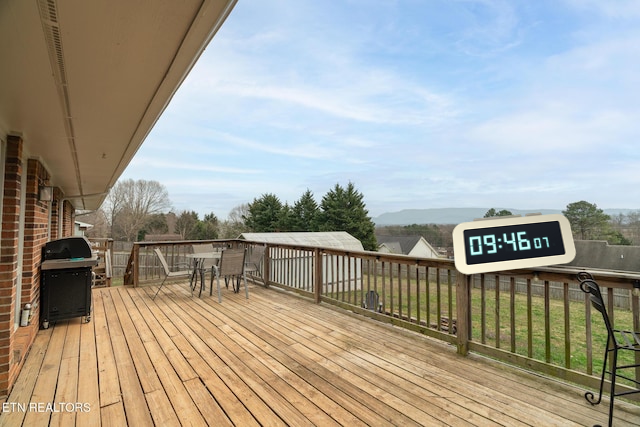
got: h=9 m=46 s=7
